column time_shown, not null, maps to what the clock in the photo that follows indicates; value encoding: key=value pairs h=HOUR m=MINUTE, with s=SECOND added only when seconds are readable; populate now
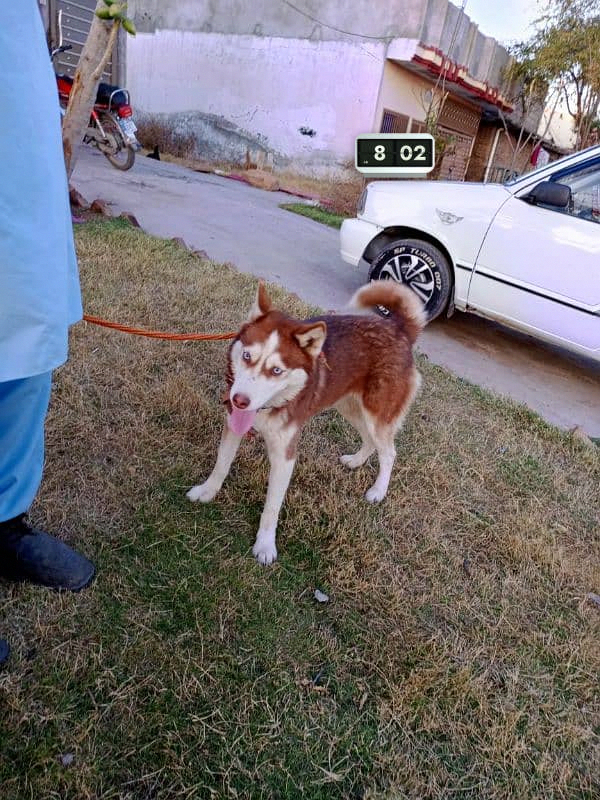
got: h=8 m=2
